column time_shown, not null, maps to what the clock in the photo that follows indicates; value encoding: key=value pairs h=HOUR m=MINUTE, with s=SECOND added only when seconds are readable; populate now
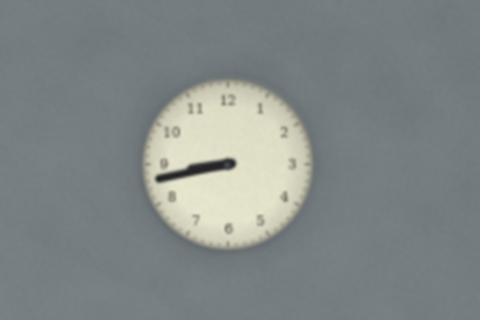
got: h=8 m=43
